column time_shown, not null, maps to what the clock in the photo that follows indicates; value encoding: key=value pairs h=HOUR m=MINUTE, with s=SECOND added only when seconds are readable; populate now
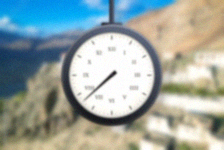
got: h=7 m=38
